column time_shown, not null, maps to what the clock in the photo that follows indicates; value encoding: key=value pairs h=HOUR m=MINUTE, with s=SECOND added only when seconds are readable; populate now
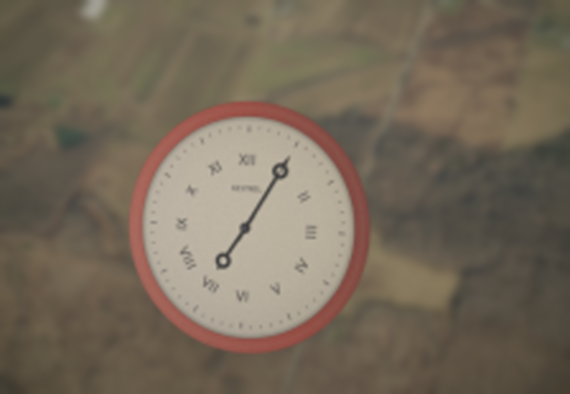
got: h=7 m=5
